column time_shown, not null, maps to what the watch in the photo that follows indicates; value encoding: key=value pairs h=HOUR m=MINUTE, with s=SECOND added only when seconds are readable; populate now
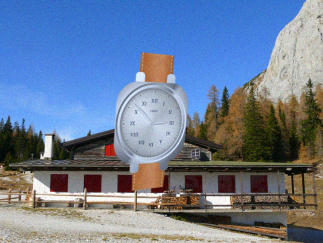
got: h=2 m=52
